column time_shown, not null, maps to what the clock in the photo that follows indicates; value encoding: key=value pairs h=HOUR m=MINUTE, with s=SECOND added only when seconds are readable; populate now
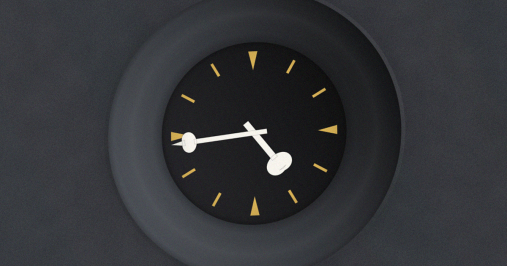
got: h=4 m=44
